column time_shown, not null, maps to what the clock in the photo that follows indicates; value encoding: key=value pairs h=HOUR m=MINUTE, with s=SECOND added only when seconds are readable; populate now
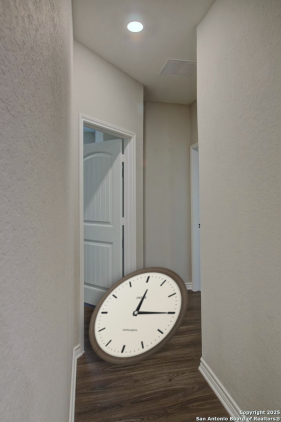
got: h=12 m=15
